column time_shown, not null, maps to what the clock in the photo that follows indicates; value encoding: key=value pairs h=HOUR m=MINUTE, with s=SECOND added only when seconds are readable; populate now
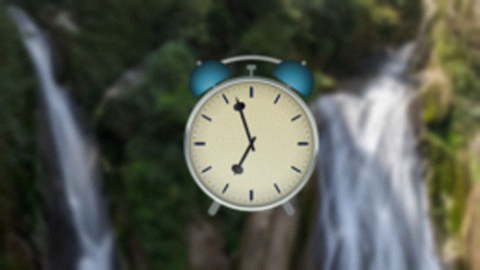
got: h=6 m=57
